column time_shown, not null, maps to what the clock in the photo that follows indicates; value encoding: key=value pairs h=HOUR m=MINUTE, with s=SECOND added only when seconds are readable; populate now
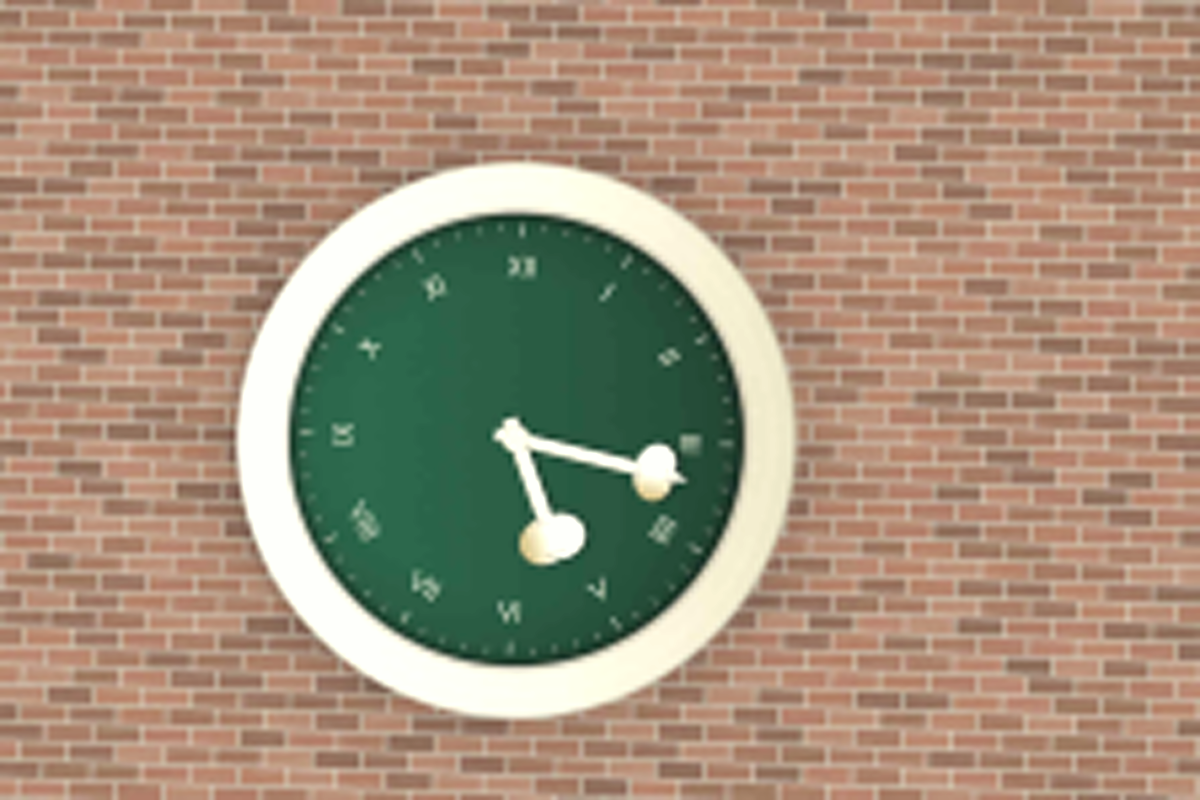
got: h=5 m=17
